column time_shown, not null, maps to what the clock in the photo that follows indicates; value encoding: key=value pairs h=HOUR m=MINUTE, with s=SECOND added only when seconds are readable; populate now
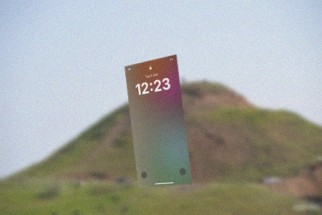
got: h=12 m=23
